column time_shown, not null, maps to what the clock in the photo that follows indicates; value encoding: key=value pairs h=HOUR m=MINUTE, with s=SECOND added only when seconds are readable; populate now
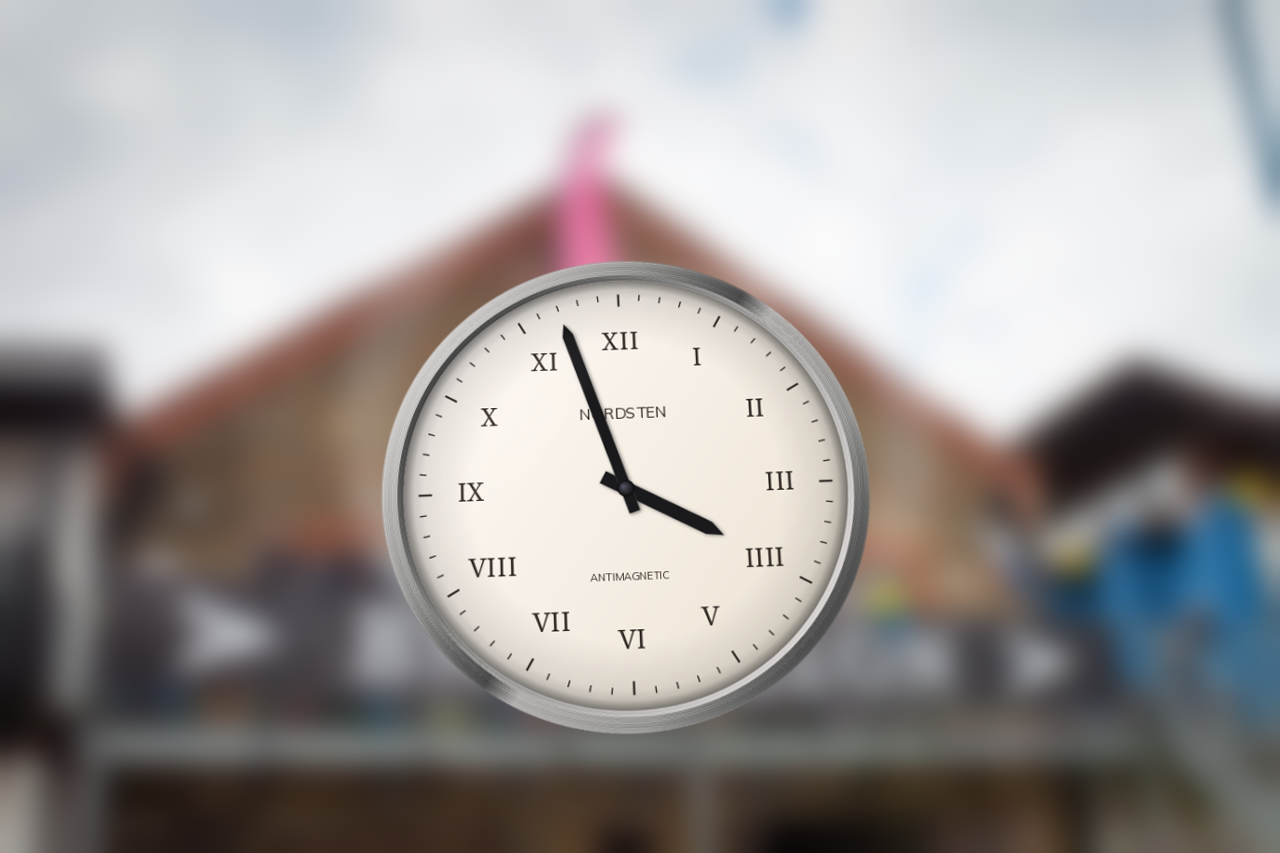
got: h=3 m=57
